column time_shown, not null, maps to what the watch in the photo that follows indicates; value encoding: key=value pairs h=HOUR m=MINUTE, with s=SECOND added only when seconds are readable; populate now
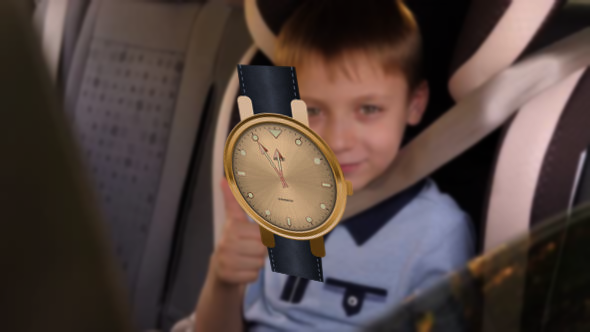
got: h=11 m=55
